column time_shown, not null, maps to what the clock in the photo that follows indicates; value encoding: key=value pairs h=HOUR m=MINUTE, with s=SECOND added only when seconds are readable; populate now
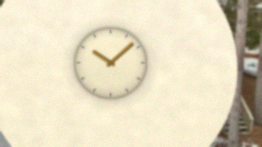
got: h=10 m=8
